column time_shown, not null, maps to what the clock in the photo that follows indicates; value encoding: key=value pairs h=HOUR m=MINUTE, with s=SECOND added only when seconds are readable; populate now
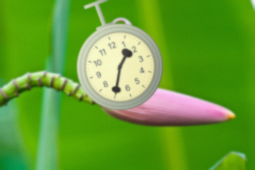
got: h=1 m=35
